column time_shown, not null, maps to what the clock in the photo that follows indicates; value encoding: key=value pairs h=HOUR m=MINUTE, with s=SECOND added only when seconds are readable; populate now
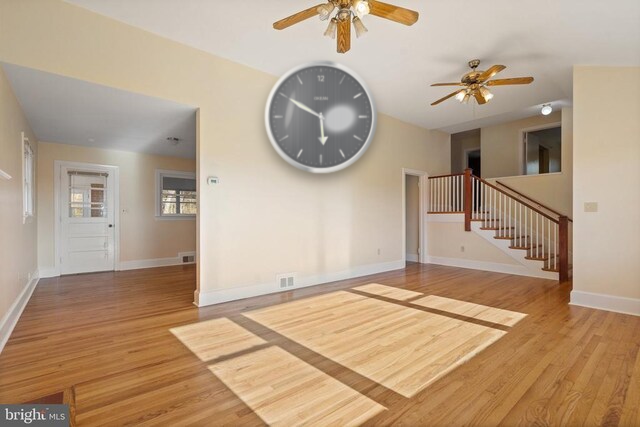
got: h=5 m=50
